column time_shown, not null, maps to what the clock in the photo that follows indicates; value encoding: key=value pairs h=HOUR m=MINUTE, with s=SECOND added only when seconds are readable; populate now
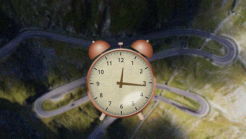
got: h=12 m=16
